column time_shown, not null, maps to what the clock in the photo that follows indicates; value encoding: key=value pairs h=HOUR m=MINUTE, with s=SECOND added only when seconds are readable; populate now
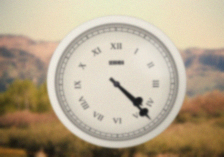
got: h=4 m=23
